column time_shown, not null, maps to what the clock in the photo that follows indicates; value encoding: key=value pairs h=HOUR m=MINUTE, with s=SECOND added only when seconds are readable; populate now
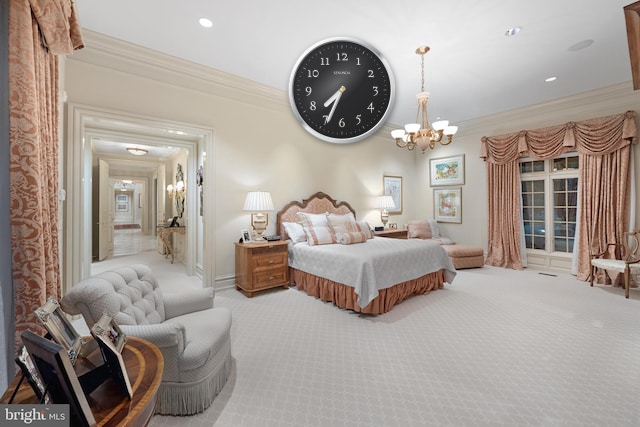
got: h=7 m=34
